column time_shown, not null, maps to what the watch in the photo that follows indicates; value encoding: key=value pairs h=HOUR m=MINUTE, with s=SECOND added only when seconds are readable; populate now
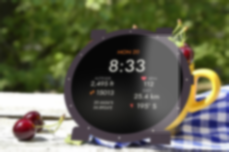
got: h=8 m=33
